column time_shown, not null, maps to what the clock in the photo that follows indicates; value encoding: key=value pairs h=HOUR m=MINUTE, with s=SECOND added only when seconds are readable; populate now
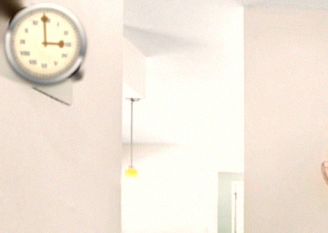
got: h=2 m=59
